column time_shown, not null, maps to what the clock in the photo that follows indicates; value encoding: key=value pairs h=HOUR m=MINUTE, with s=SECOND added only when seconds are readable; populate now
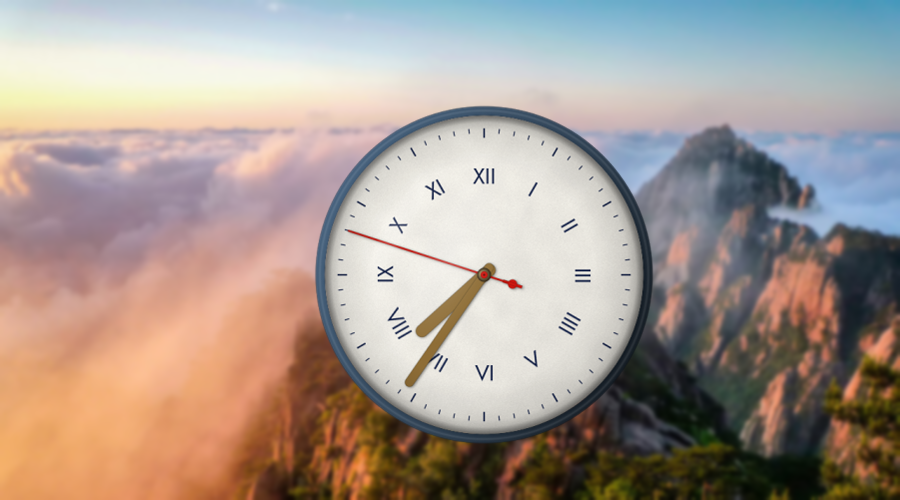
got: h=7 m=35 s=48
